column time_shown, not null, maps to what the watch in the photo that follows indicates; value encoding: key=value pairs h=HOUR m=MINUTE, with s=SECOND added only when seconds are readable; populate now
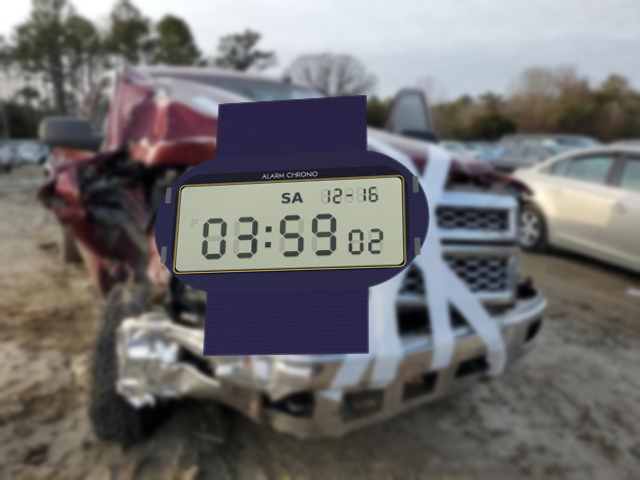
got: h=3 m=59 s=2
